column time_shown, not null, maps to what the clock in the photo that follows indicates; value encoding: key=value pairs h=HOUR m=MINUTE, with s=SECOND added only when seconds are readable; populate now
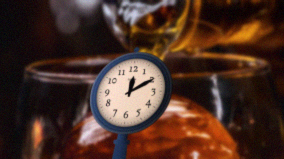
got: h=12 m=10
